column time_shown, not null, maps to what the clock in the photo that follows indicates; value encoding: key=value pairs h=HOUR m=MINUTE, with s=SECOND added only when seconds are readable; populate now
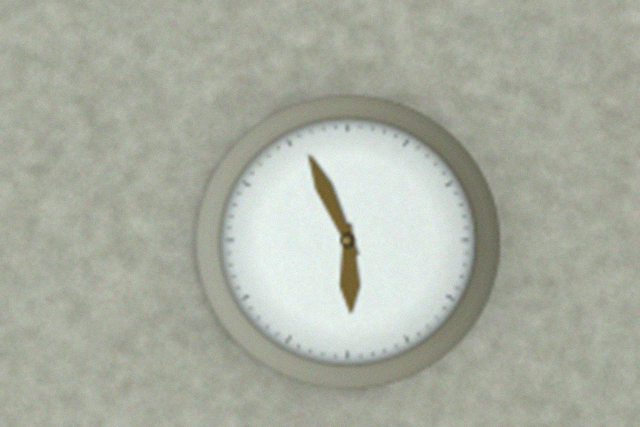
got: h=5 m=56
